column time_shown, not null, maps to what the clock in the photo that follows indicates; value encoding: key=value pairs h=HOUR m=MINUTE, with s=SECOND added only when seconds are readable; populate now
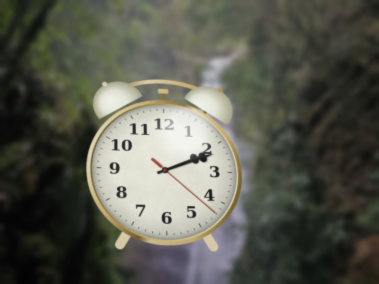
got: h=2 m=11 s=22
